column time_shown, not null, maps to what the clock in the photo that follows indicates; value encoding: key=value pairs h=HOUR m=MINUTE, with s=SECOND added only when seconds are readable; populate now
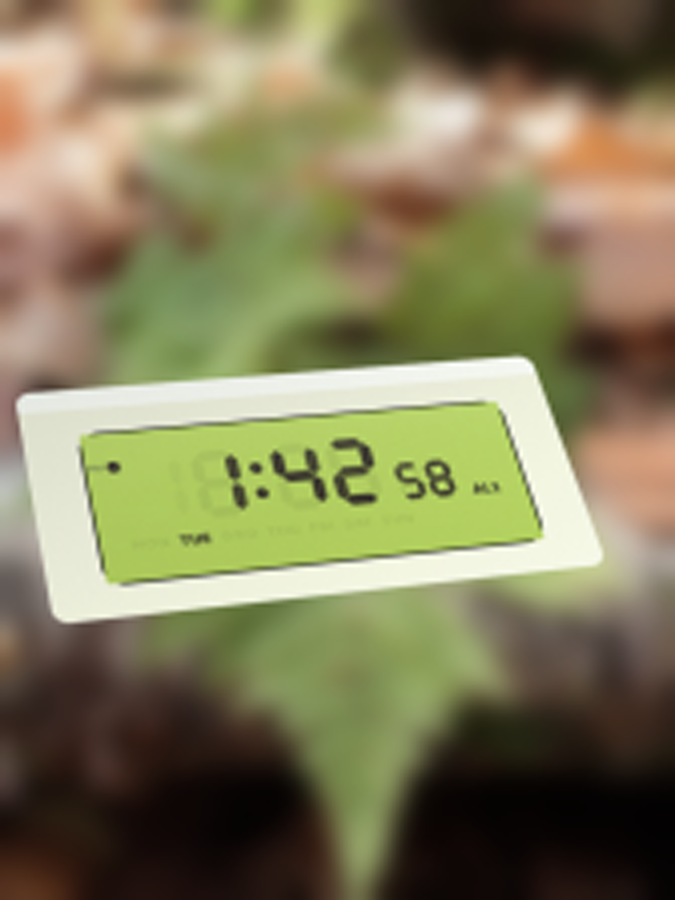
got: h=1 m=42 s=58
